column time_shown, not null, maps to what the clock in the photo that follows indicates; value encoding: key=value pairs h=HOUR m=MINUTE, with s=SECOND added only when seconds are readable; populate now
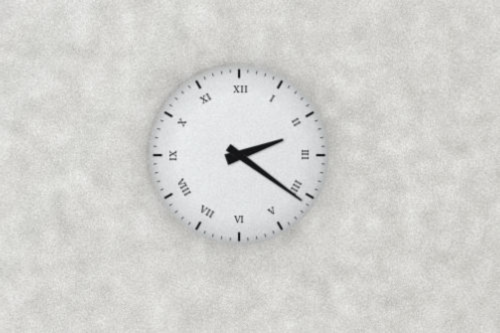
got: h=2 m=21
